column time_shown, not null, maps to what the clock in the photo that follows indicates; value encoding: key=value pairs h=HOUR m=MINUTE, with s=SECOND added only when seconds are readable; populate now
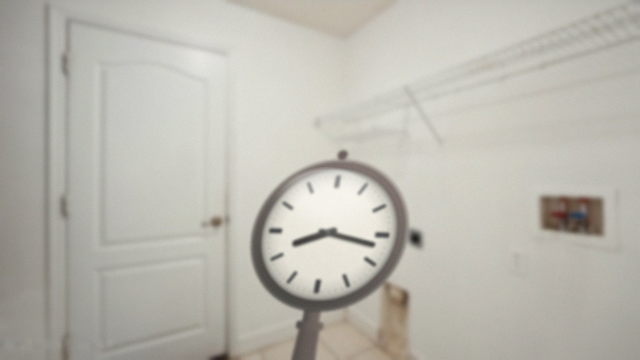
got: h=8 m=17
